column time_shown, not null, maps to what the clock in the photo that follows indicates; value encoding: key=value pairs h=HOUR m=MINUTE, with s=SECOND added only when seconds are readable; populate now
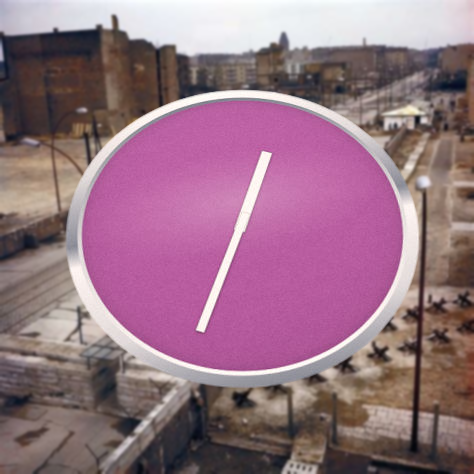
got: h=12 m=33
